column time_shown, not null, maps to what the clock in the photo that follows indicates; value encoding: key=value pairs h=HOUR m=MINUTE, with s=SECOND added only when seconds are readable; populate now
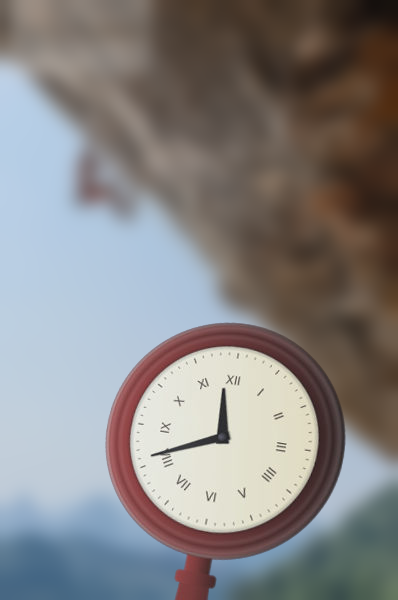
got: h=11 m=41
